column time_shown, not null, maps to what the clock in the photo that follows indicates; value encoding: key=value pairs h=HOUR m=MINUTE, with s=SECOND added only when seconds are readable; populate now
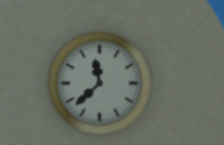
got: h=11 m=38
